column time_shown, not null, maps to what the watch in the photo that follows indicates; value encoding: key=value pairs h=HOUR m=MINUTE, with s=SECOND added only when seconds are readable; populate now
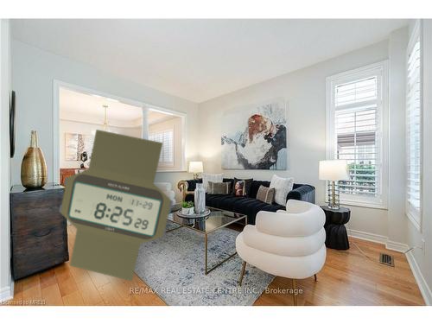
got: h=8 m=25 s=29
